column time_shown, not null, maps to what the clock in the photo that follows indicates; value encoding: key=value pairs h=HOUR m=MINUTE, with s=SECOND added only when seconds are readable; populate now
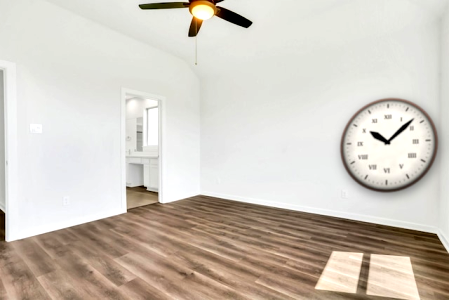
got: h=10 m=8
